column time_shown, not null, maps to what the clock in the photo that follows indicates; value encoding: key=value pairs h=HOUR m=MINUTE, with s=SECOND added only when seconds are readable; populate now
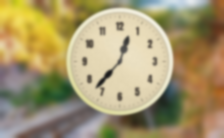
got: h=12 m=37
